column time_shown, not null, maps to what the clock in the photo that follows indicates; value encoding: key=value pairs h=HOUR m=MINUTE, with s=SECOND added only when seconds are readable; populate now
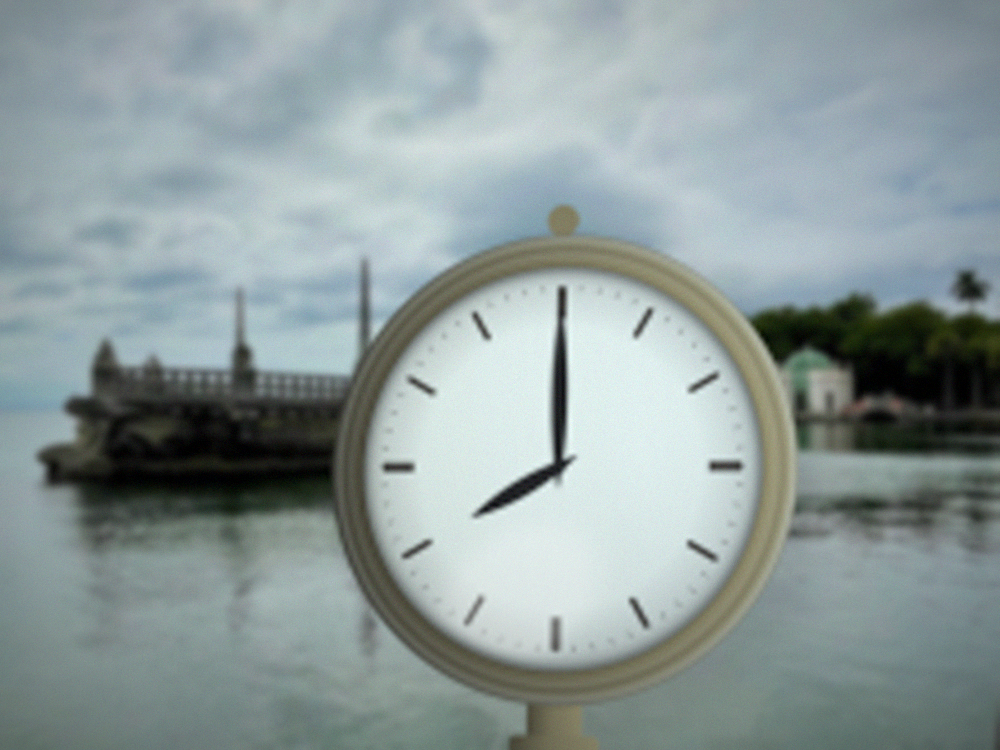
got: h=8 m=0
